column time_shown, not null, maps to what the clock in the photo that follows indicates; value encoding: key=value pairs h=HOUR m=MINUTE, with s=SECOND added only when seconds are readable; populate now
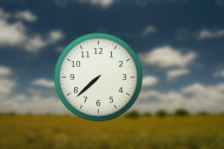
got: h=7 m=38
